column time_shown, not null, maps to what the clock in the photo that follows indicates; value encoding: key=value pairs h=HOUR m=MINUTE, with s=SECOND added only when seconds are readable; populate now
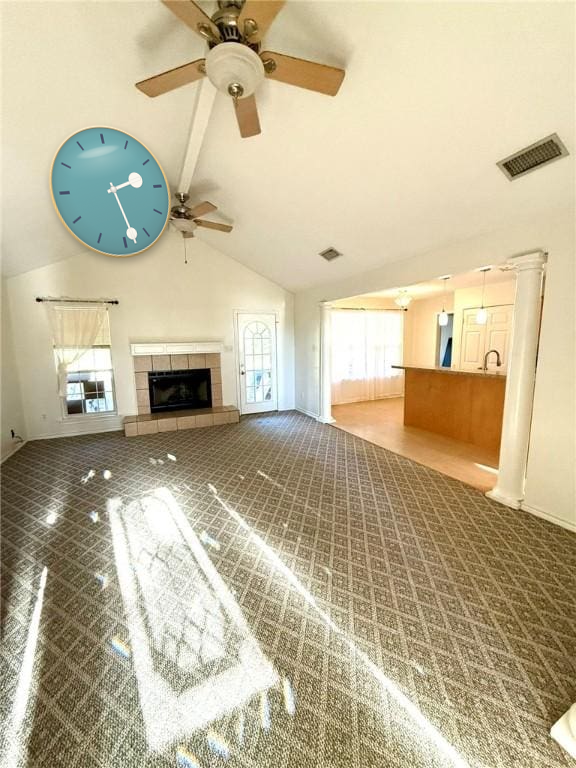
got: h=2 m=28
